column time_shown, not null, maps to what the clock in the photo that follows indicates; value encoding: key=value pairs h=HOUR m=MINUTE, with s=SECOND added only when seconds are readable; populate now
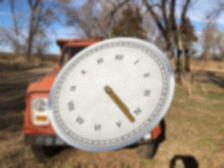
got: h=4 m=22
